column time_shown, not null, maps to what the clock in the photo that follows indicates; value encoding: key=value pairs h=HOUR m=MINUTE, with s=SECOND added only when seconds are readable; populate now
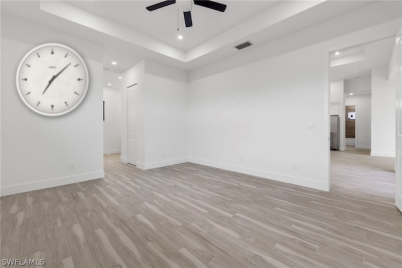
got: h=7 m=8
